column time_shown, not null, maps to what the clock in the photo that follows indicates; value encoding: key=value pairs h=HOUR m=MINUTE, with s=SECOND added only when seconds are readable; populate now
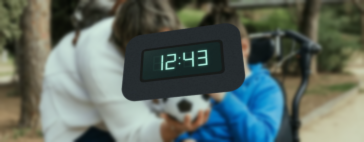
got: h=12 m=43
